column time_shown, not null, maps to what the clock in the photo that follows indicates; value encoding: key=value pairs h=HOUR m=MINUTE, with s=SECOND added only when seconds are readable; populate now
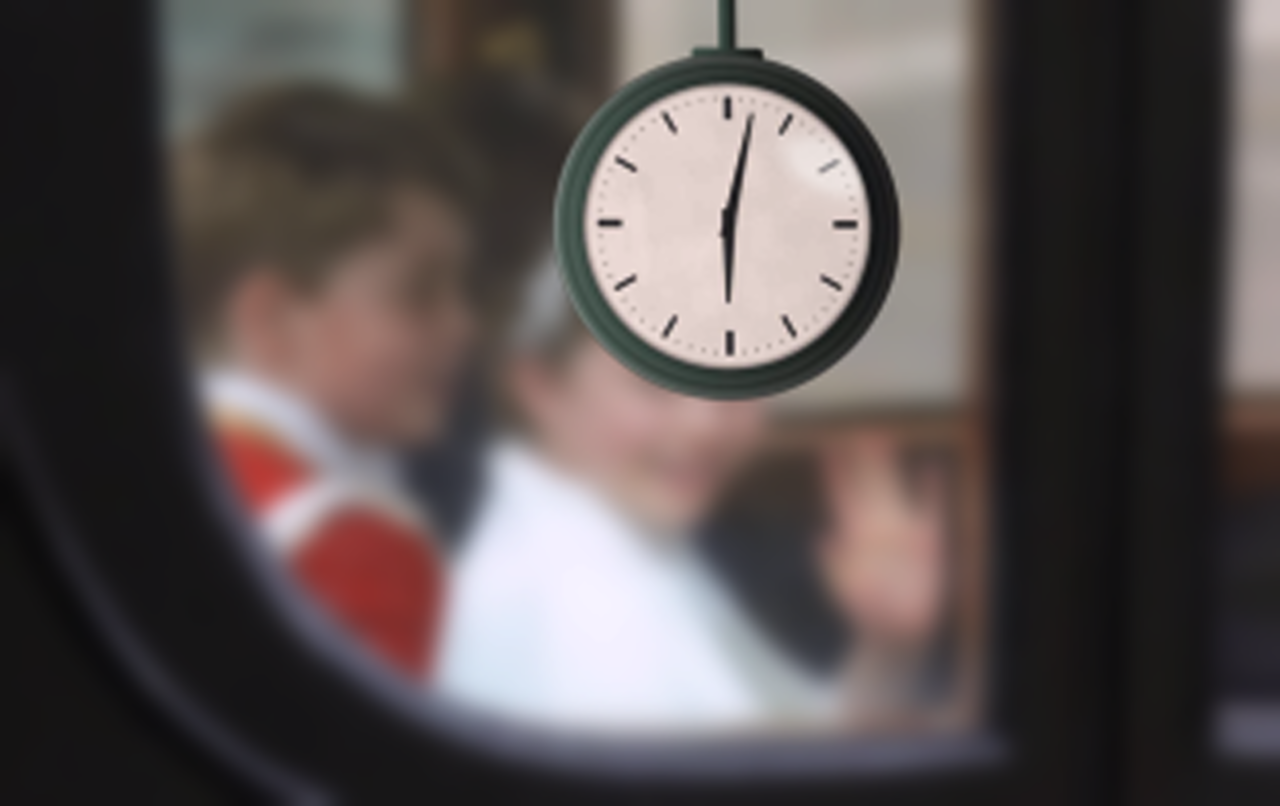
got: h=6 m=2
